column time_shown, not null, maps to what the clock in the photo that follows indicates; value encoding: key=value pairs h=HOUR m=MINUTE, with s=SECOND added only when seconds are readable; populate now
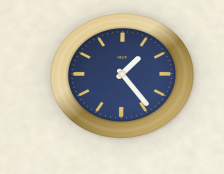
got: h=1 m=24
